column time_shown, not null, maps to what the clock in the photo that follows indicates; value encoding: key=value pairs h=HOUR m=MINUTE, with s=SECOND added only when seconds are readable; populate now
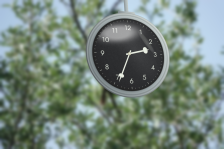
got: h=2 m=34
